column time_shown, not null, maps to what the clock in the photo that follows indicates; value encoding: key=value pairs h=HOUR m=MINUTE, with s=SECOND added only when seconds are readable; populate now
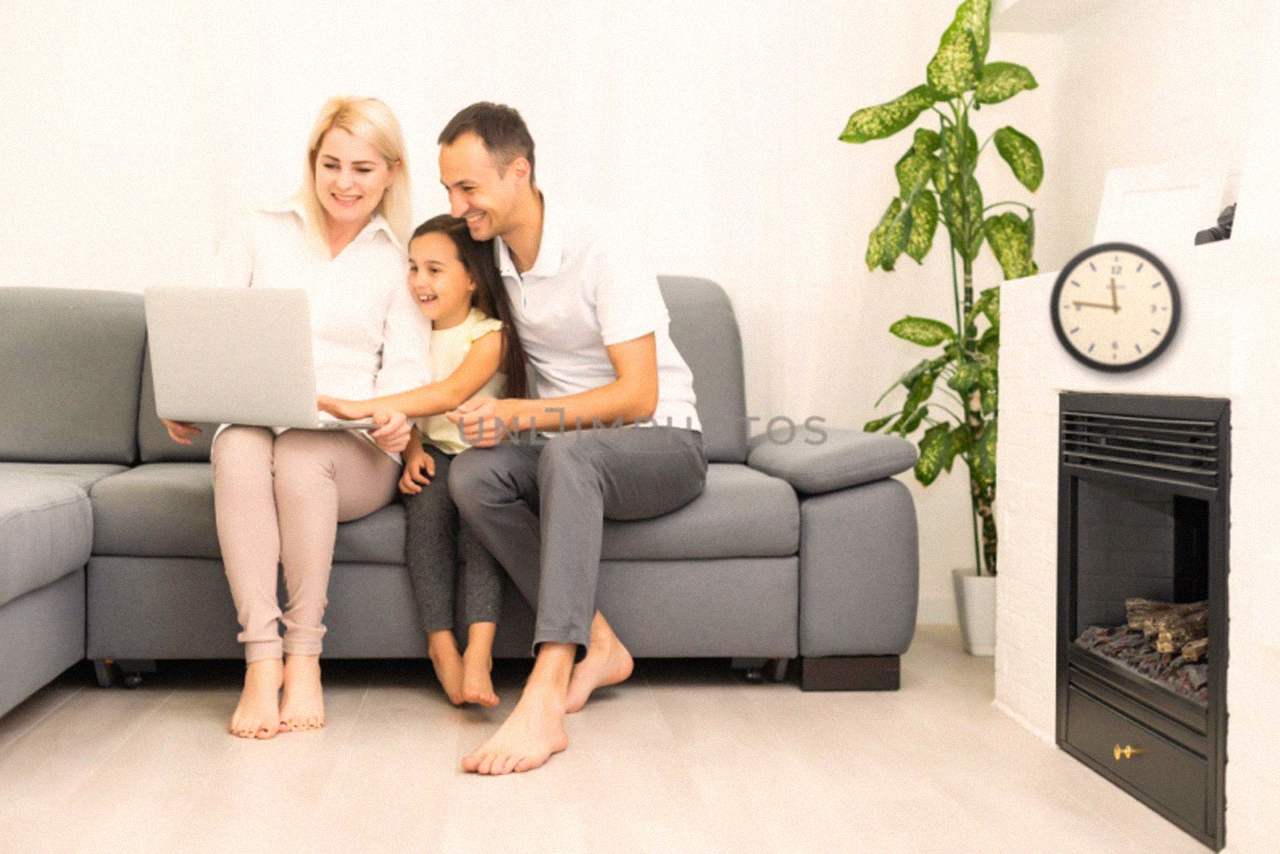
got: h=11 m=46
